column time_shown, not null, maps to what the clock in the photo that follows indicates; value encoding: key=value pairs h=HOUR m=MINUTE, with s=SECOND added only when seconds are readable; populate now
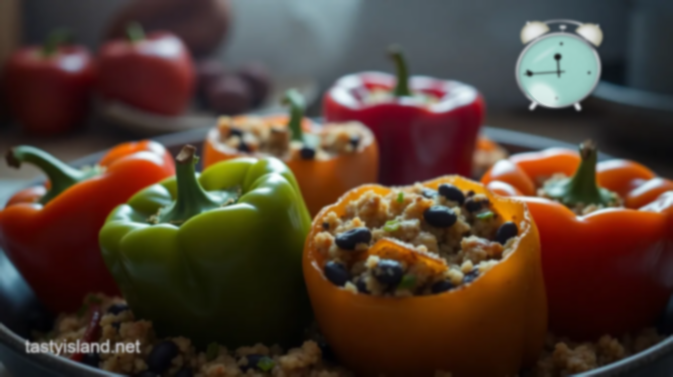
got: h=11 m=44
